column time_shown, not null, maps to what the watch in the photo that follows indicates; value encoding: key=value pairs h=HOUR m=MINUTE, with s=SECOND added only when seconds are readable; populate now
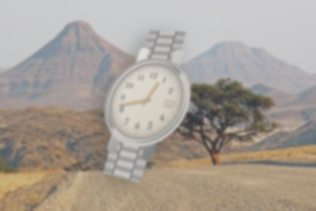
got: h=12 m=42
